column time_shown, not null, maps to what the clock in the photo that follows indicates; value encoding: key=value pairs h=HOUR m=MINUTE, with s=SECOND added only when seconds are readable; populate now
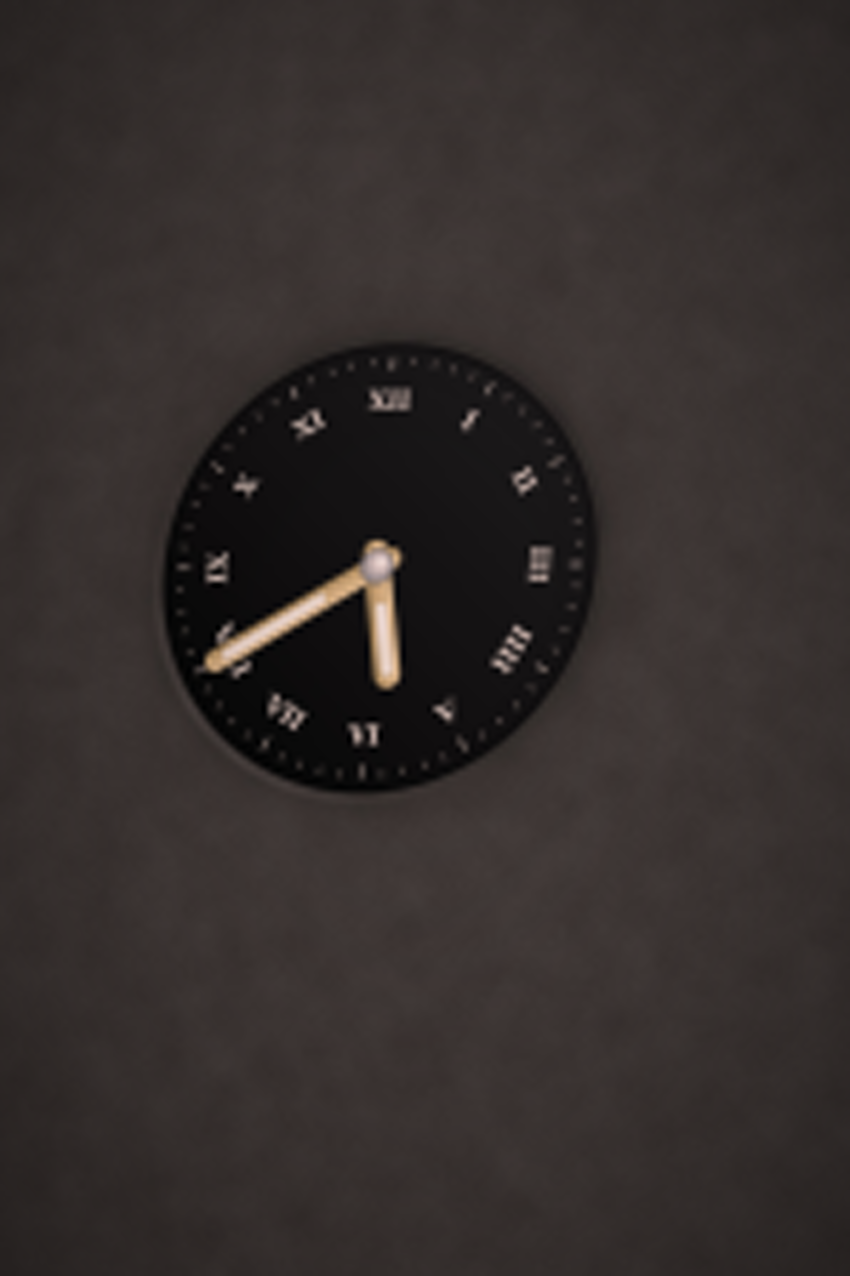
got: h=5 m=40
